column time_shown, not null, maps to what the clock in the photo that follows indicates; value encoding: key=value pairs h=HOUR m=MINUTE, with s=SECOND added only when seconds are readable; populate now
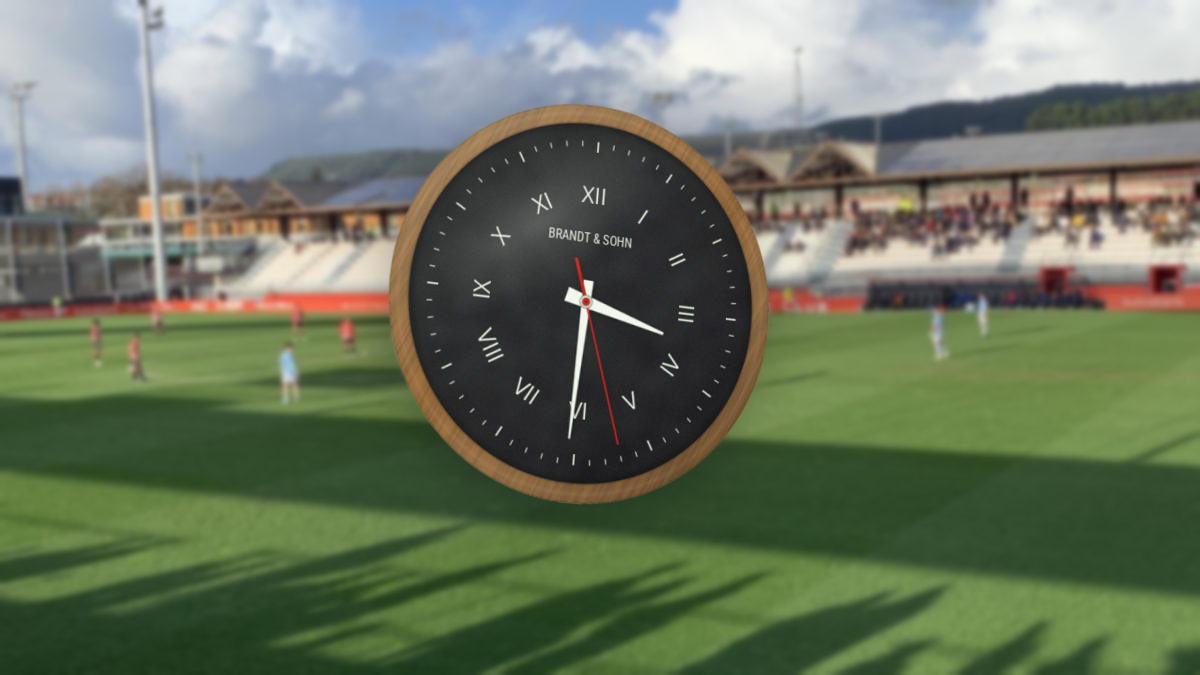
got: h=3 m=30 s=27
